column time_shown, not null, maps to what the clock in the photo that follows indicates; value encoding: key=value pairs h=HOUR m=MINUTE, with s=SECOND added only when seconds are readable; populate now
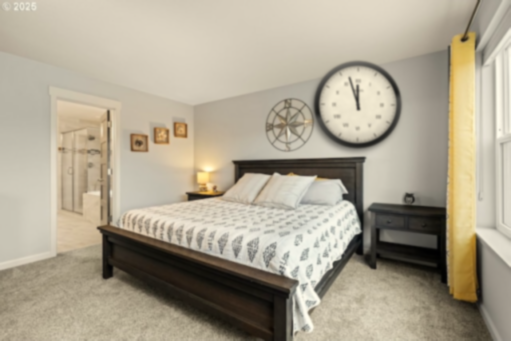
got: h=11 m=57
